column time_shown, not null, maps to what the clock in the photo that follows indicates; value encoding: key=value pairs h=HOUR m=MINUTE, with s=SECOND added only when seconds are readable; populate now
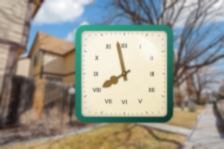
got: h=7 m=58
